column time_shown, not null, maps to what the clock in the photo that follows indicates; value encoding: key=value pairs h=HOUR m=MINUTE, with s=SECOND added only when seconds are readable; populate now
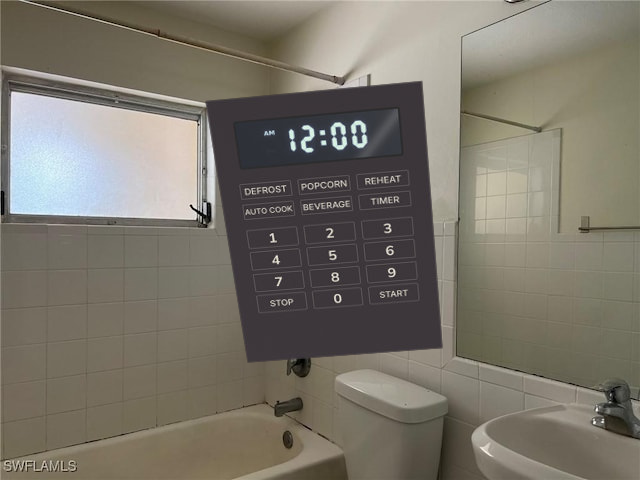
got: h=12 m=0
